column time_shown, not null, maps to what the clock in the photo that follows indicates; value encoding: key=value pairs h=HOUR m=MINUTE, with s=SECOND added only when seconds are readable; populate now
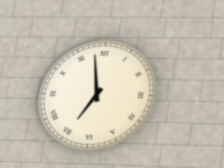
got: h=6 m=58
